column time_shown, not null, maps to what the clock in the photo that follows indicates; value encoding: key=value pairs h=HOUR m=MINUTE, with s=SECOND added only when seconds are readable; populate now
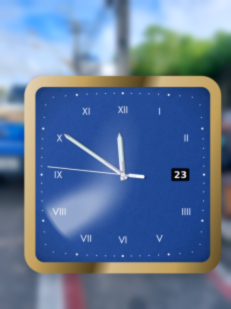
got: h=11 m=50 s=46
